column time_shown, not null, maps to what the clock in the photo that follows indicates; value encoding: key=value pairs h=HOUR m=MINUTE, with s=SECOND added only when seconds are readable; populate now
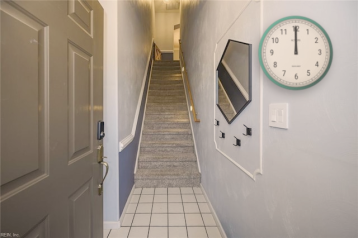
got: h=12 m=0
